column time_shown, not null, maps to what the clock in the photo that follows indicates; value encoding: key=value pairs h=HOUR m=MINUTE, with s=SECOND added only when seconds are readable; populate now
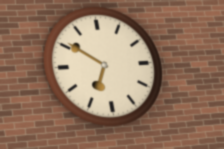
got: h=6 m=51
